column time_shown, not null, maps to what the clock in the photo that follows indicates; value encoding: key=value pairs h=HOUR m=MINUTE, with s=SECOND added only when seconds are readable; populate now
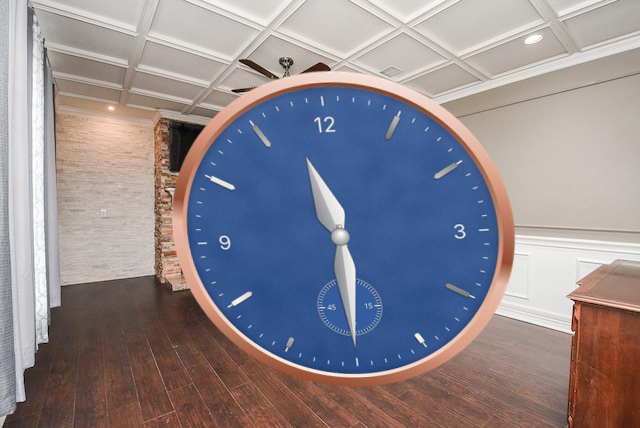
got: h=11 m=30
